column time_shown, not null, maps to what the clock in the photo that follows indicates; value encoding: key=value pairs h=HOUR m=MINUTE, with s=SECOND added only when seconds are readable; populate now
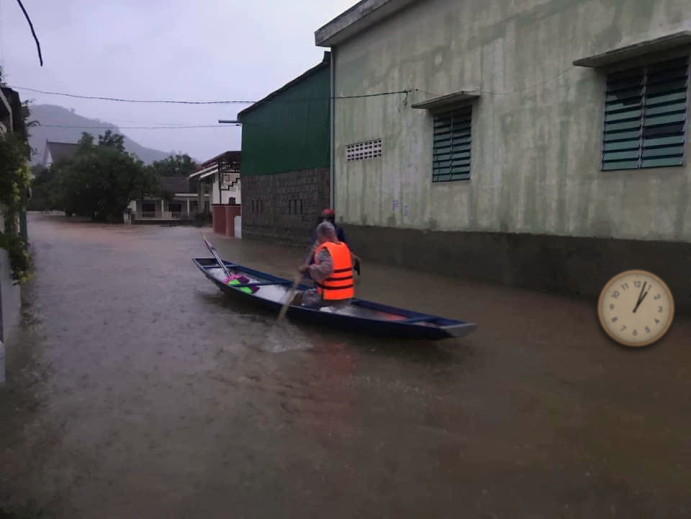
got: h=1 m=3
